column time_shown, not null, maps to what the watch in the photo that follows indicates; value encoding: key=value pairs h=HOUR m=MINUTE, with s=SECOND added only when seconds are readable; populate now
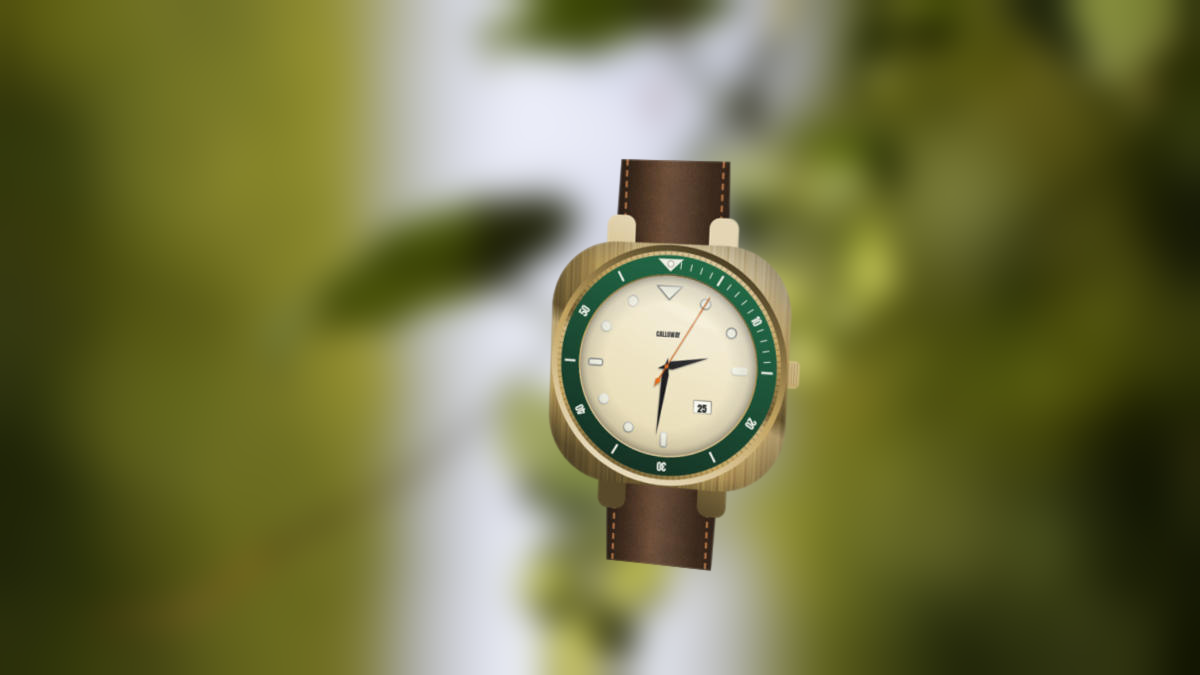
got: h=2 m=31 s=5
